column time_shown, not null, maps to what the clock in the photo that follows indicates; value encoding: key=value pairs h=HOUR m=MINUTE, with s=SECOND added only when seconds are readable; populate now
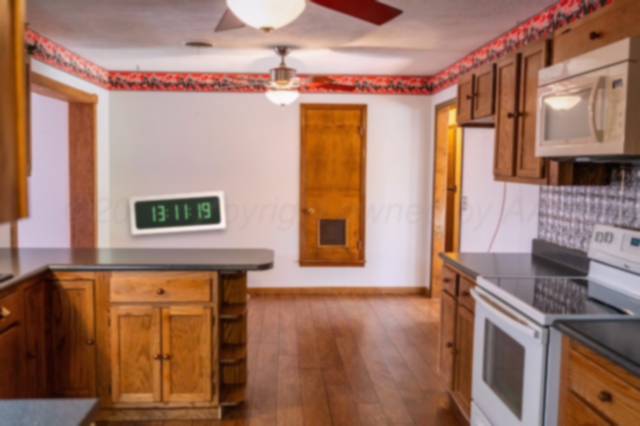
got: h=13 m=11 s=19
